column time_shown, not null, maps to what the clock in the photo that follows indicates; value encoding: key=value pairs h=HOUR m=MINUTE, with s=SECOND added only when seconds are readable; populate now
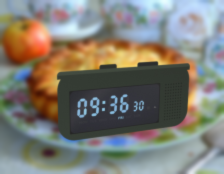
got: h=9 m=36 s=30
